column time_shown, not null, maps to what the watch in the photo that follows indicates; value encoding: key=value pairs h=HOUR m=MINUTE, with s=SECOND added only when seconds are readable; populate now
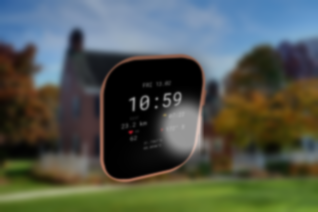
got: h=10 m=59
